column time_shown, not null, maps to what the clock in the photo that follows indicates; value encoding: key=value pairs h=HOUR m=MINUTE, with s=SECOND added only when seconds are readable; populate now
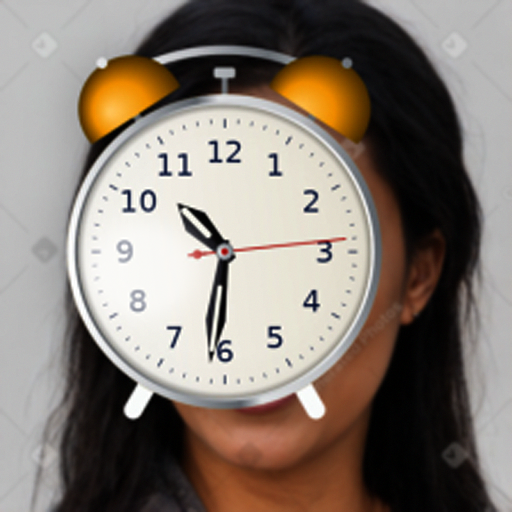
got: h=10 m=31 s=14
